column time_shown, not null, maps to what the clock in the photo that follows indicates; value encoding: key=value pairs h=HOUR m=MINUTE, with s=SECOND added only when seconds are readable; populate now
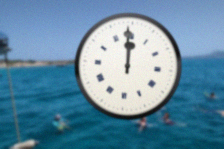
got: h=11 m=59
